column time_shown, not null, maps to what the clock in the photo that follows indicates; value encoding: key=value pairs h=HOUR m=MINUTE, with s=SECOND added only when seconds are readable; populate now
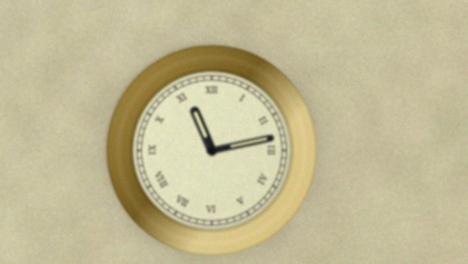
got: h=11 m=13
